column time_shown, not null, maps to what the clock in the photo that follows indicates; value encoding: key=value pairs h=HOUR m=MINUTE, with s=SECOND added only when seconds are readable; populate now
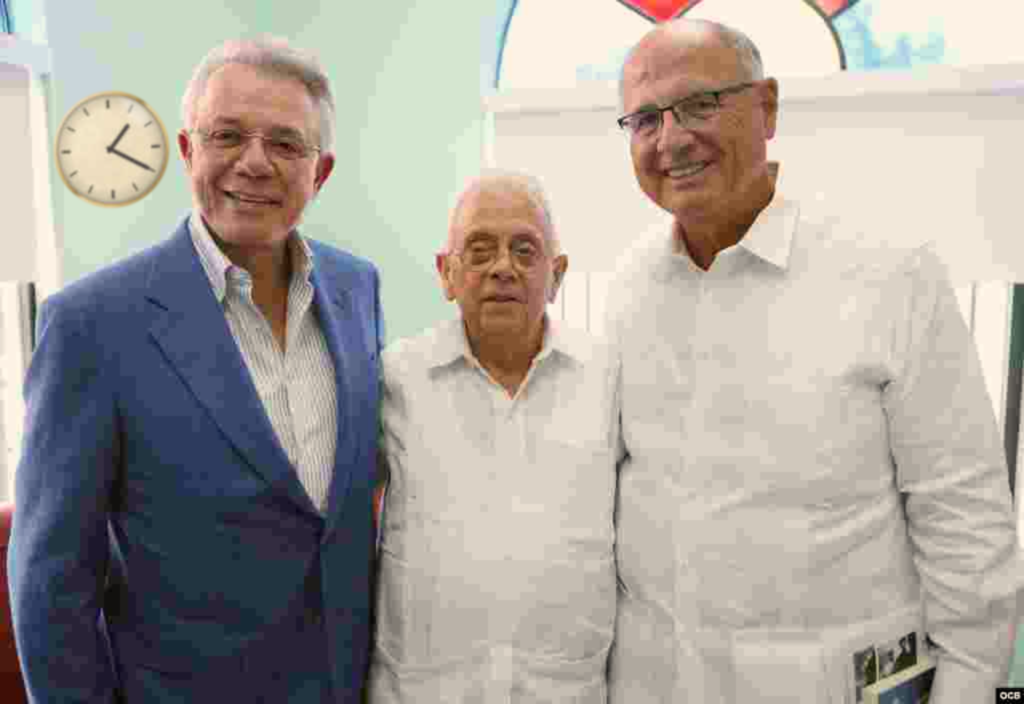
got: h=1 m=20
